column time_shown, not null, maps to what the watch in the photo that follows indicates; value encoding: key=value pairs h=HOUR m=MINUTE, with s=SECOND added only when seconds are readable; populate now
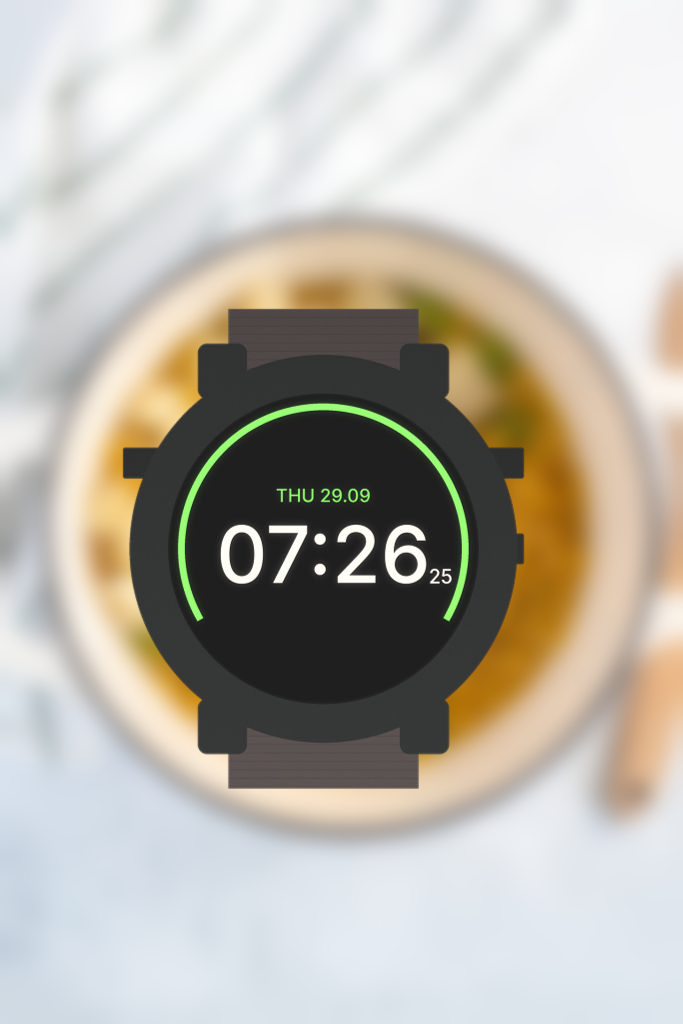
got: h=7 m=26 s=25
